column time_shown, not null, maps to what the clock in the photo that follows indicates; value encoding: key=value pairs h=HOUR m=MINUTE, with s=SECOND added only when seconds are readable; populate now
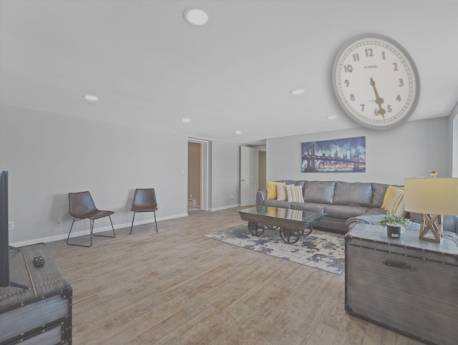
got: h=5 m=28
